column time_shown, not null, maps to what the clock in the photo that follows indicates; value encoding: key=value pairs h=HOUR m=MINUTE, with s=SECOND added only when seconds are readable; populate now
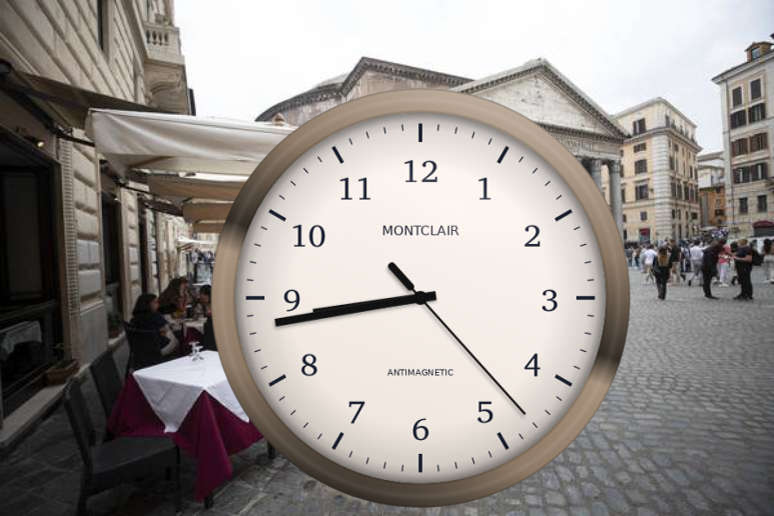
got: h=8 m=43 s=23
